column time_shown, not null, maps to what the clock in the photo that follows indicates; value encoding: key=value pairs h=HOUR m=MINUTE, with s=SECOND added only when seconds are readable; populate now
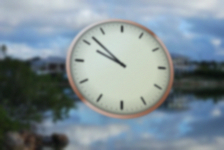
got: h=9 m=52
